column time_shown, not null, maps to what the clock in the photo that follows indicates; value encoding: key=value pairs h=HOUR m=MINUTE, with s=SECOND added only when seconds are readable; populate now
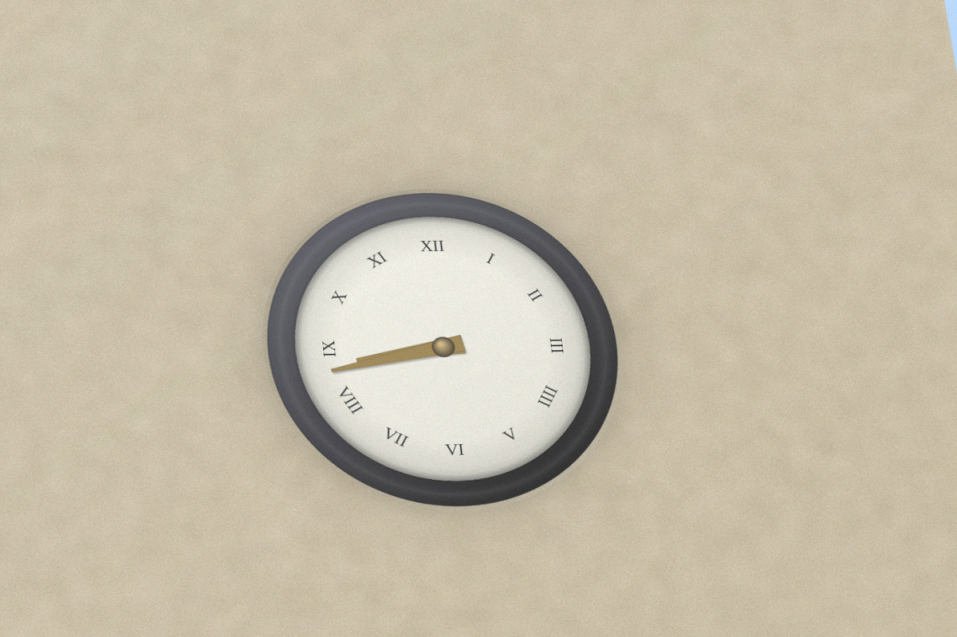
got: h=8 m=43
